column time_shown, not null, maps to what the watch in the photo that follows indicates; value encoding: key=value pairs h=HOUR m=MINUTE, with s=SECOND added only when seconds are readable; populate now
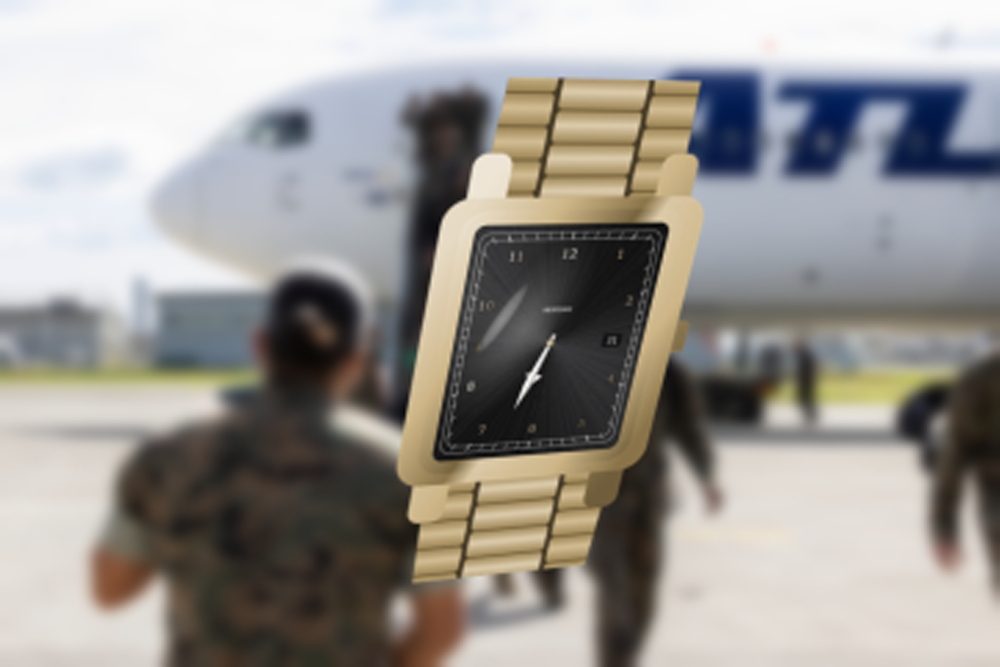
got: h=6 m=33
